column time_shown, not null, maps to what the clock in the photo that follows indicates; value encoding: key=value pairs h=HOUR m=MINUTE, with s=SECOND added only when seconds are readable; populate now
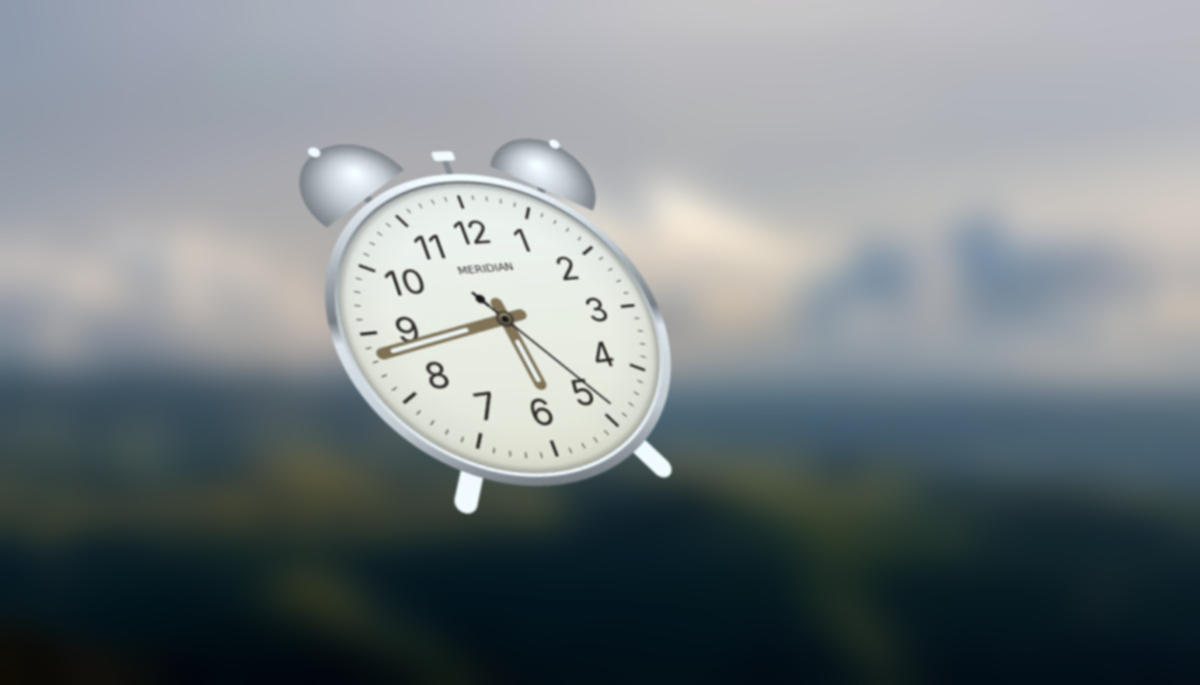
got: h=5 m=43 s=24
